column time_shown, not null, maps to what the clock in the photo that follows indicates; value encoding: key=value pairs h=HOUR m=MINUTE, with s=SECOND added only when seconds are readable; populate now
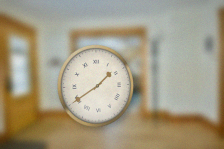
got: h=1 m=40
